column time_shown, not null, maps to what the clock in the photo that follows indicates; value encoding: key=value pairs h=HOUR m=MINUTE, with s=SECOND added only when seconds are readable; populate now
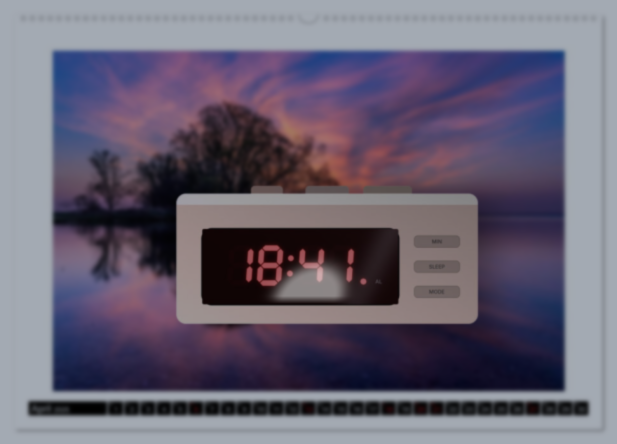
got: h=18 m=41
